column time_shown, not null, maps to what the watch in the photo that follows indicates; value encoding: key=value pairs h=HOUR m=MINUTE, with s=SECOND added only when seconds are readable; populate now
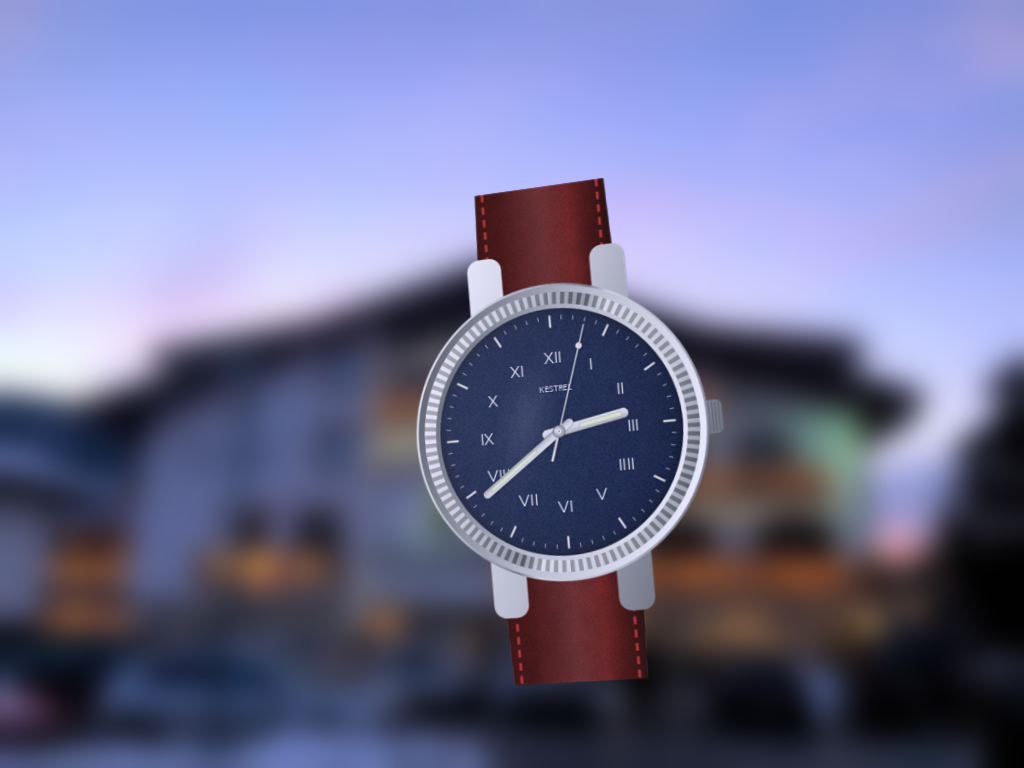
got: h=2 m=39 s=3
